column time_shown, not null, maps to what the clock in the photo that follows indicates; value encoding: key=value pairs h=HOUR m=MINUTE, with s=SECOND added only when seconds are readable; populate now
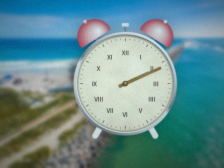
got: h=2 m=11
